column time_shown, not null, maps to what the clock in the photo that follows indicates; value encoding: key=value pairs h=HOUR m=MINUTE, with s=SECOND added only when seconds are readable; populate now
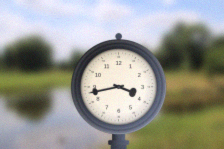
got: h=3 m=43
